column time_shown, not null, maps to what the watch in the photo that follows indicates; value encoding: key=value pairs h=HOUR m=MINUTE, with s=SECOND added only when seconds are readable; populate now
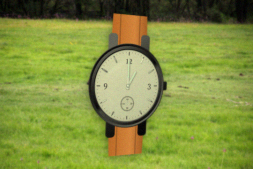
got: h=1 m=0
